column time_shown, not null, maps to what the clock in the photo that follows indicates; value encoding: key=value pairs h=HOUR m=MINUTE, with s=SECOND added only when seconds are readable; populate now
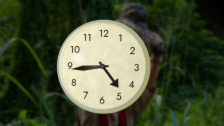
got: h=4 m=44
